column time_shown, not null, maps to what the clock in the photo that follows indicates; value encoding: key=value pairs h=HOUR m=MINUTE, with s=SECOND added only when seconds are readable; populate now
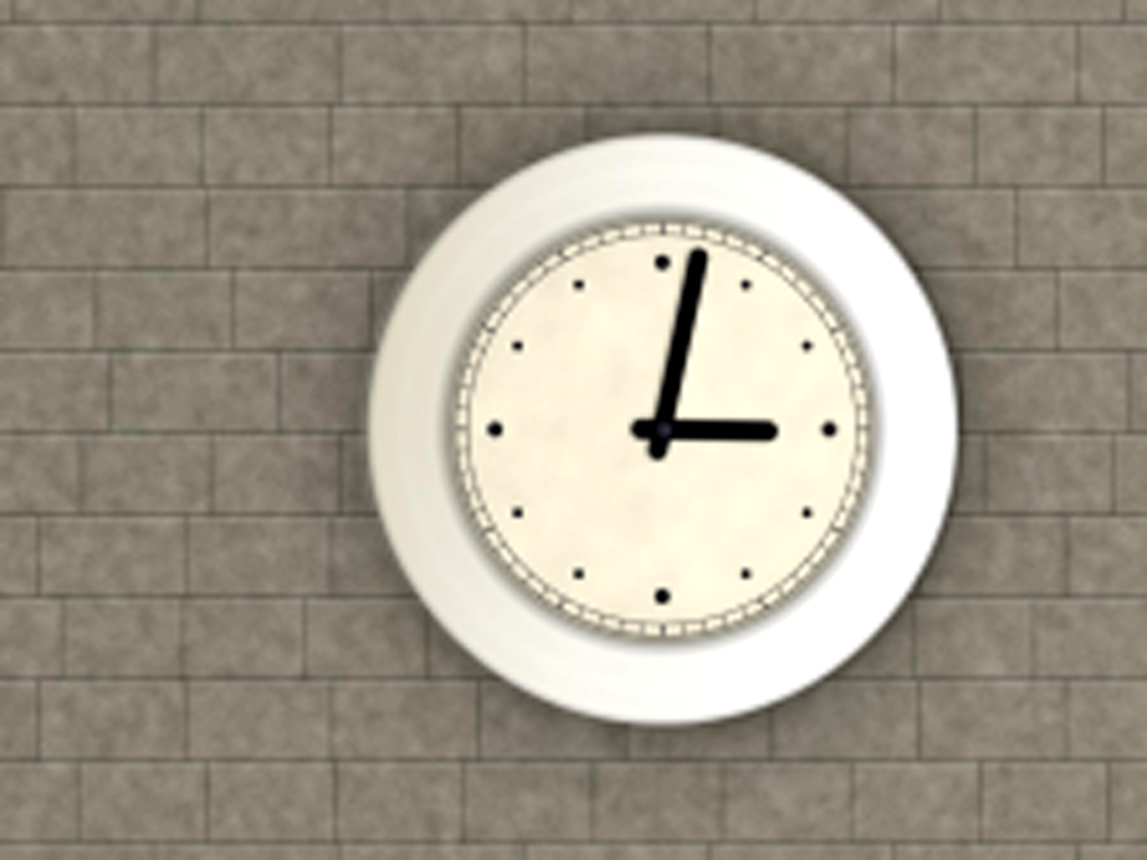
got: h=3 m=2
